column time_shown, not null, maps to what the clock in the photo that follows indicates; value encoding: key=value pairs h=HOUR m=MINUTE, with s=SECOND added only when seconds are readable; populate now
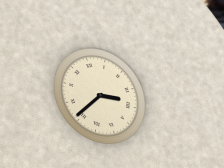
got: h=3 m=41
